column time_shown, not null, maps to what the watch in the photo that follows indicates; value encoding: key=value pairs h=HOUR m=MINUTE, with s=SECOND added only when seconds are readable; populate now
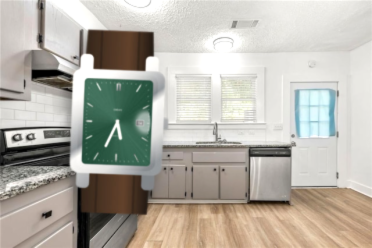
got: h=5 m=34
